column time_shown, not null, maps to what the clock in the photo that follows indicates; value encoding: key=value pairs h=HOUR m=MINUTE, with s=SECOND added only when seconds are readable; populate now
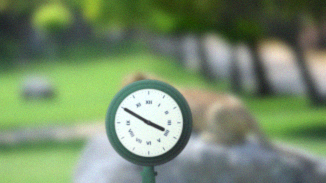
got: h=3 m=50
